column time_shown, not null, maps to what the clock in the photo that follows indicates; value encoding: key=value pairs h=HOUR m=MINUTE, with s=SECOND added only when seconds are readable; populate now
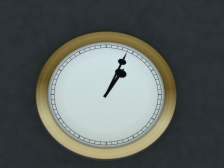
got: h=1 m=4
